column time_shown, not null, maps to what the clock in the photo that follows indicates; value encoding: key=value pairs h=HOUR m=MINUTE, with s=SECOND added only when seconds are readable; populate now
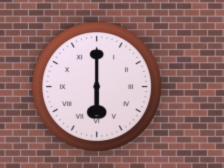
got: h=6 m=0
